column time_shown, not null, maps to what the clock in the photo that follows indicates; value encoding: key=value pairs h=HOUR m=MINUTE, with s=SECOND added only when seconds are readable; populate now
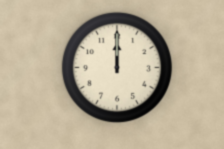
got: h=12 m=0
